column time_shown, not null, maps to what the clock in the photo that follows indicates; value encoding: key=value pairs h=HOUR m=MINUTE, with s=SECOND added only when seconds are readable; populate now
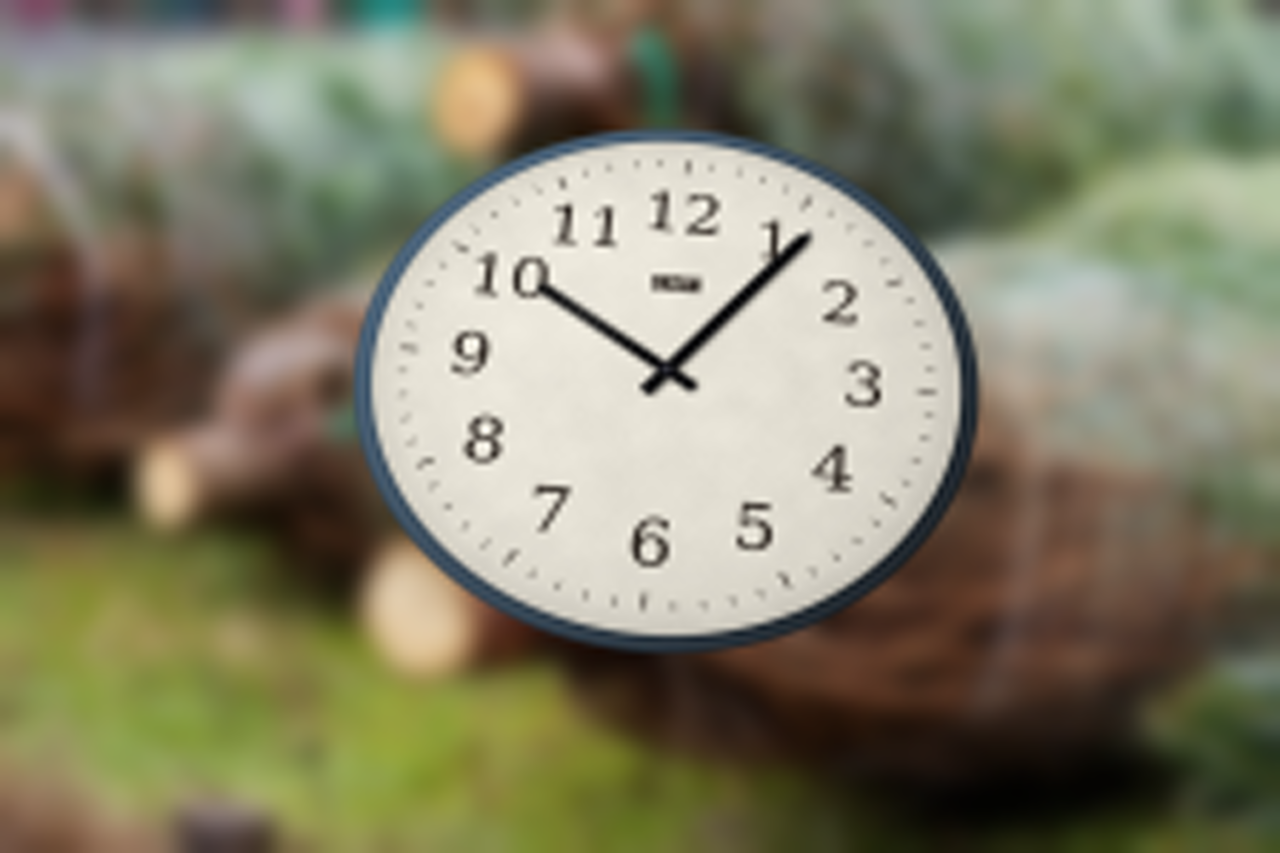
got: h=10 m=6
